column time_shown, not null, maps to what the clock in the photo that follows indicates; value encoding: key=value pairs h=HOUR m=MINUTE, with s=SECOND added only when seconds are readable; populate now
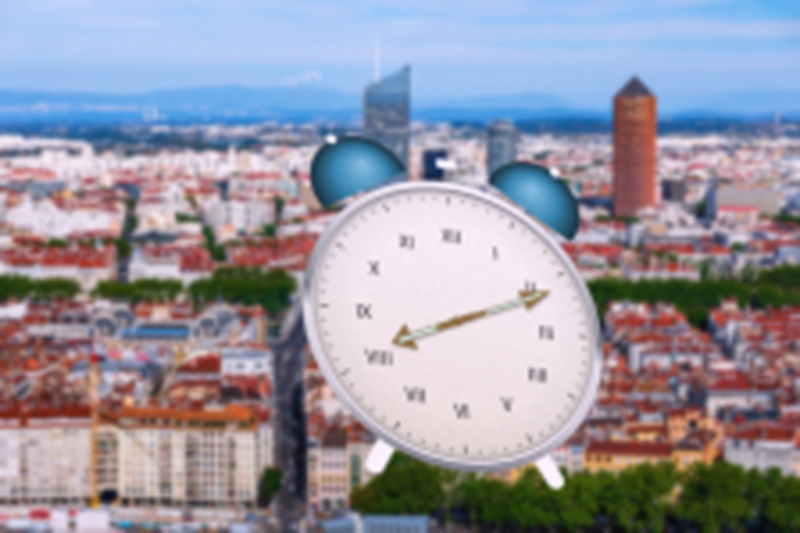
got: h=8 m=11
